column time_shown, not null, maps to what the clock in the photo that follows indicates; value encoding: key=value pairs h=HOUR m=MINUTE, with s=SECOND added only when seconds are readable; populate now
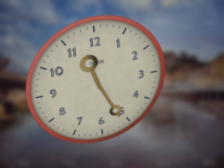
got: h=11 m=26
